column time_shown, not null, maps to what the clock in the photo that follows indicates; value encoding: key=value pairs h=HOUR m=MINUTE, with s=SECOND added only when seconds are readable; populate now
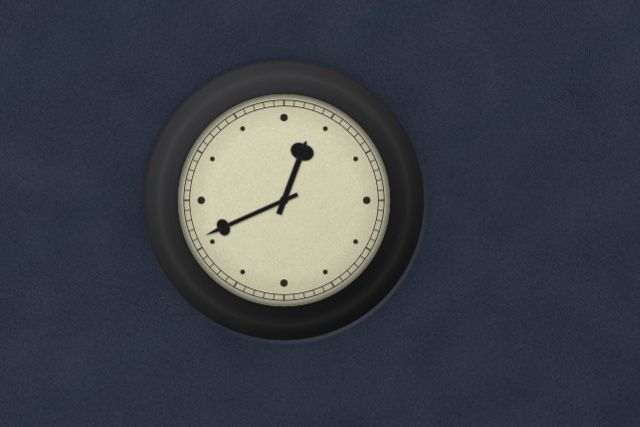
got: h=12 m=41
